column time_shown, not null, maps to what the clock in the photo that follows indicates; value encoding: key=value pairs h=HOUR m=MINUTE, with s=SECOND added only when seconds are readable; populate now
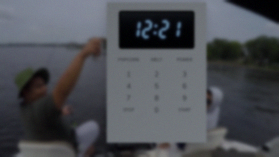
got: h=12 m=21
